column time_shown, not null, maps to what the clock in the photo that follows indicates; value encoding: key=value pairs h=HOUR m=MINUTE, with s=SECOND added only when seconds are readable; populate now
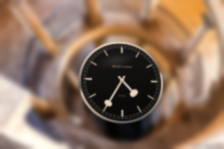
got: h=4 m=35
